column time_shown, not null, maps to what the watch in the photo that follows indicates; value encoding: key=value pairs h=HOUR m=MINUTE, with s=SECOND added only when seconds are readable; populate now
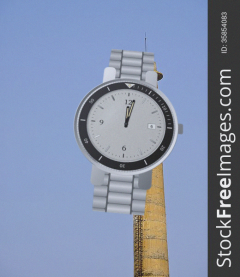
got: h=12 m=2
